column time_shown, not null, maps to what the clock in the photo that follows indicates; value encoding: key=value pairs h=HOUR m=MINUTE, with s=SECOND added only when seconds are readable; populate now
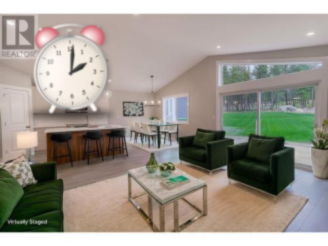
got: h=2 m=1
